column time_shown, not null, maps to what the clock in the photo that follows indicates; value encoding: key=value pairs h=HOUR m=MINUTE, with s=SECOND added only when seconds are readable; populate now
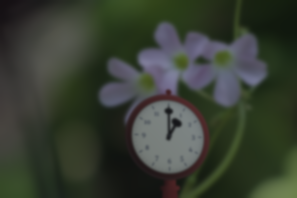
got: h=1 m=0
